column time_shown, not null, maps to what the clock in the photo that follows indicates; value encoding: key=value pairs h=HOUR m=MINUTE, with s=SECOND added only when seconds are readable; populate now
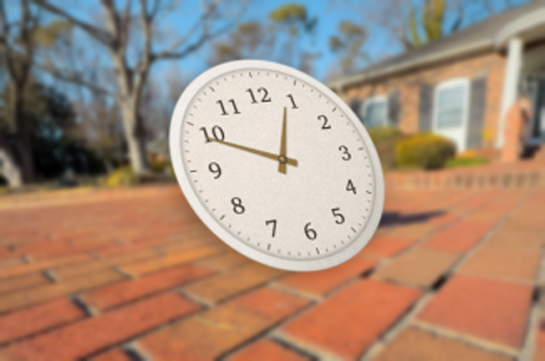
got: h=12 m=49
